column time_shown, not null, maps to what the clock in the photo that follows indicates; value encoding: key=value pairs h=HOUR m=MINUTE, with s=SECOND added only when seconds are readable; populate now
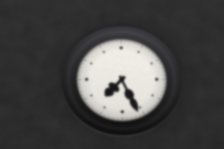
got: h=7 m=26
